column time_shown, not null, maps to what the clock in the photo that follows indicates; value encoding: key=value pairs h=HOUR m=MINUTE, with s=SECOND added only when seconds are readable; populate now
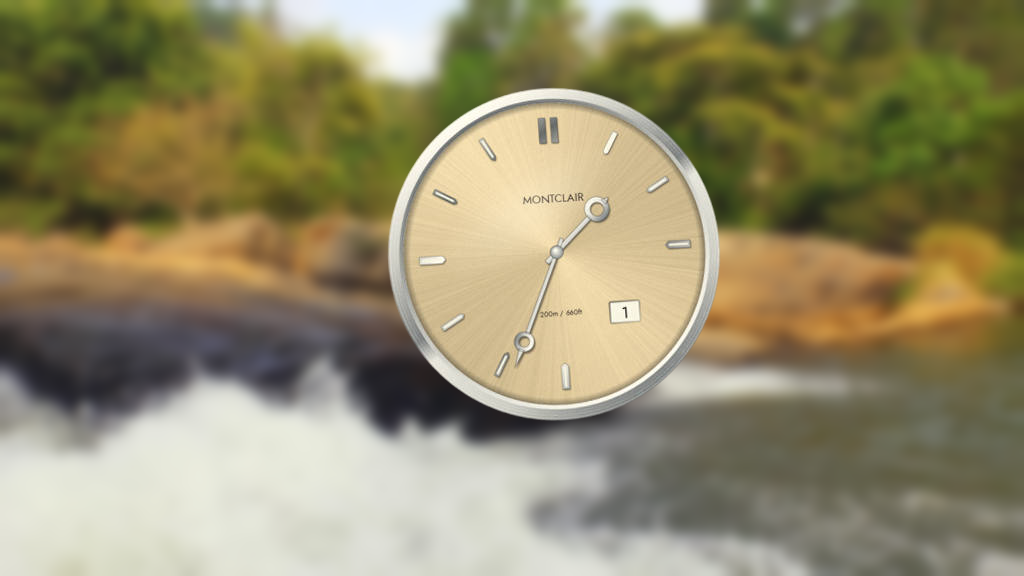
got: h=1 m=34
